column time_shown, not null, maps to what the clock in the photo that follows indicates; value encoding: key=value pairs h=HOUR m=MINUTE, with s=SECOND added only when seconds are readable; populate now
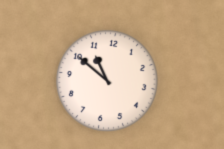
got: h=10 m=50
